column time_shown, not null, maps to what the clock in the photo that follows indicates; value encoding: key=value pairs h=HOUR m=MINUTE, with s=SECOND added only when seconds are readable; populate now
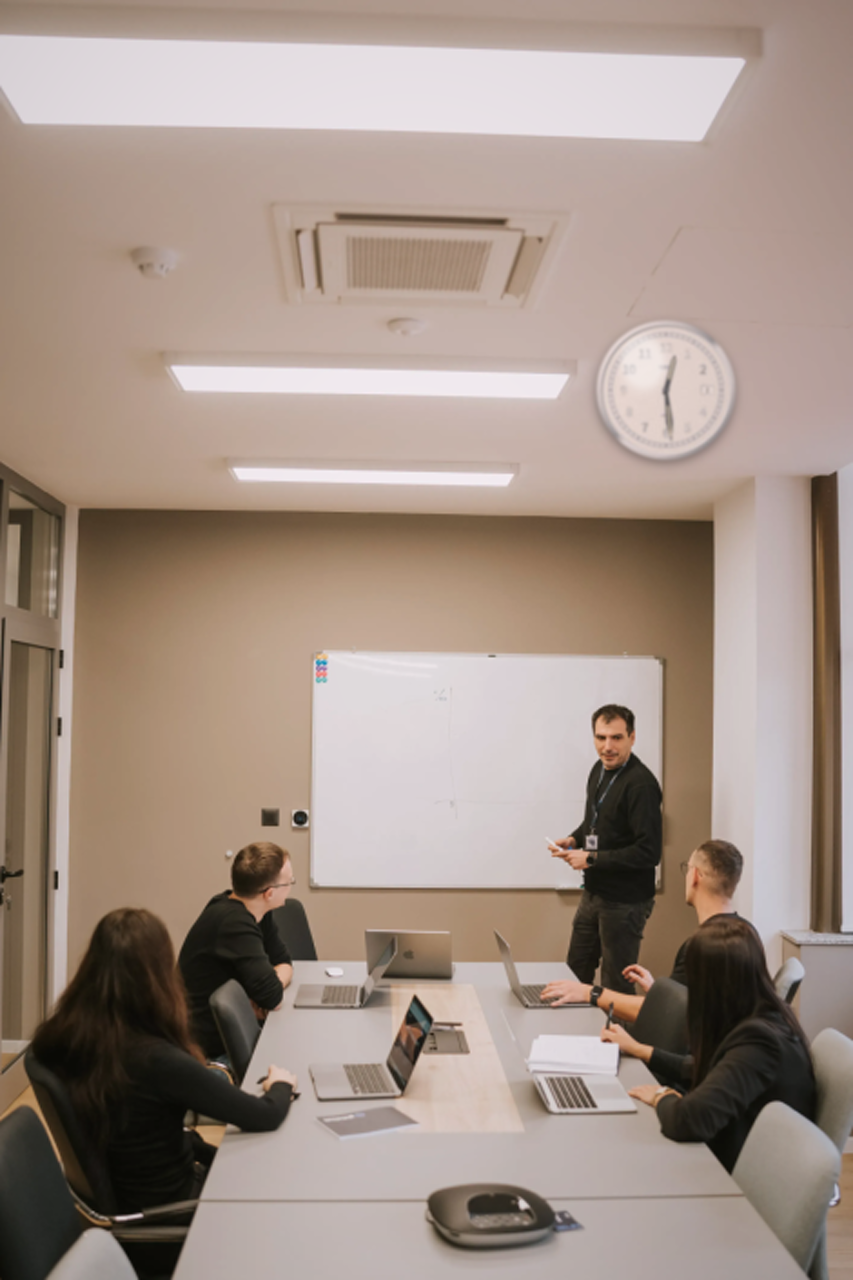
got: h=12 m=29
